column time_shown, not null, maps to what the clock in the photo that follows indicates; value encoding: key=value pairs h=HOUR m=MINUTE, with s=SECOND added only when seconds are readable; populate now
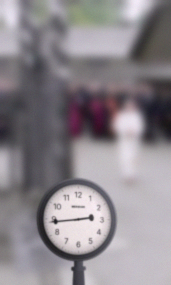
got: h=2 m=44
